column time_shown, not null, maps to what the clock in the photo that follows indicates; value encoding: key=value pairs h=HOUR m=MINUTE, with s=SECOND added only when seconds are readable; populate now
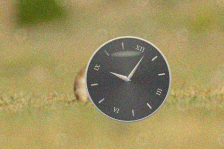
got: h=9 m=2
